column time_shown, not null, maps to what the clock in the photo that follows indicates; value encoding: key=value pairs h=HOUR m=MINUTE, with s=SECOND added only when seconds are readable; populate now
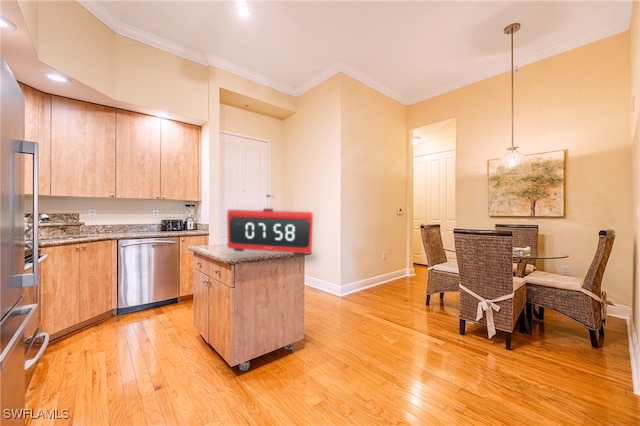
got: h=7 m=58
